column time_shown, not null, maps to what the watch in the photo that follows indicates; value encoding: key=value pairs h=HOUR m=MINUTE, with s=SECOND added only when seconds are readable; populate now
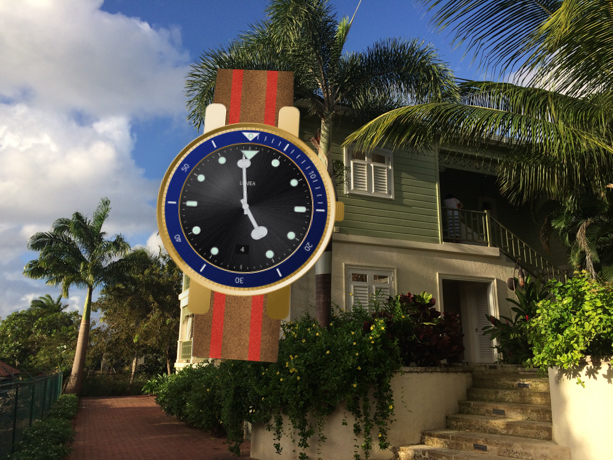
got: h=4 m=59
